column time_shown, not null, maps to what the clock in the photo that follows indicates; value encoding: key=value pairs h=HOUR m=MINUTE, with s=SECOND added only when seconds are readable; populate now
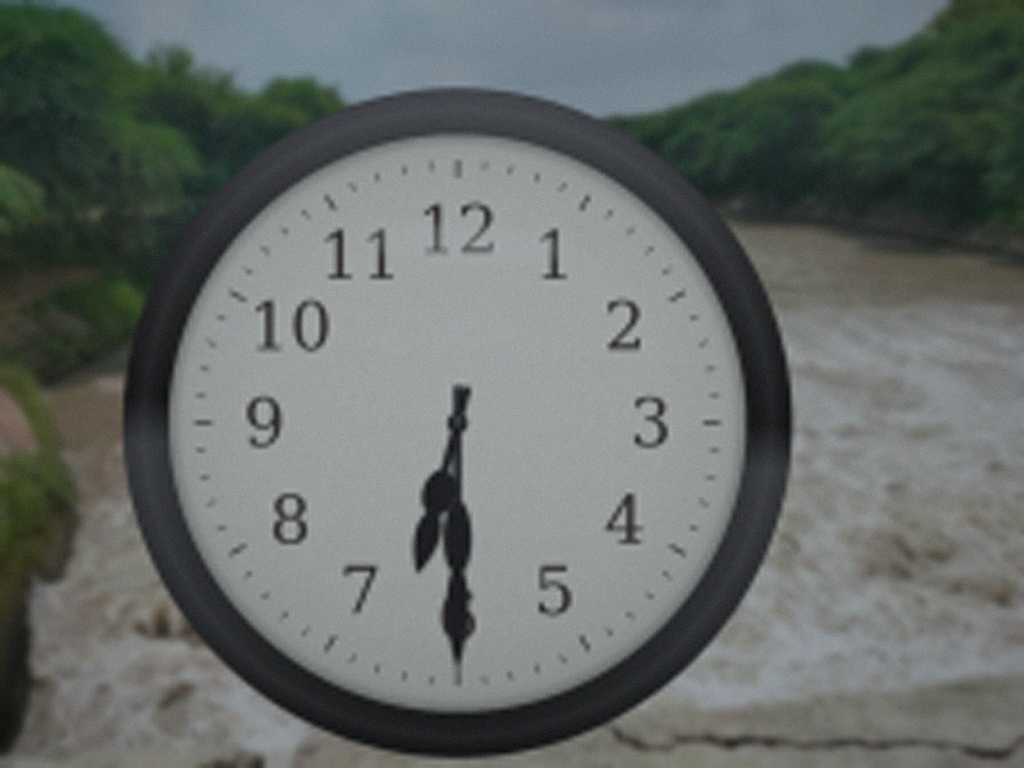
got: h=6 m=30
